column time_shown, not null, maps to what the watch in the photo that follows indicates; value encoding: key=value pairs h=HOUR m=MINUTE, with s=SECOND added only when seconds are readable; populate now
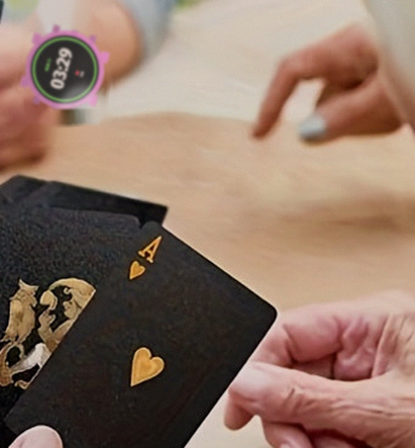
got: h=3 m=29
